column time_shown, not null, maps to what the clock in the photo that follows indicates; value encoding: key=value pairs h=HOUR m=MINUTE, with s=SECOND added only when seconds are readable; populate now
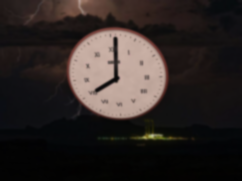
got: h=8 m=1
